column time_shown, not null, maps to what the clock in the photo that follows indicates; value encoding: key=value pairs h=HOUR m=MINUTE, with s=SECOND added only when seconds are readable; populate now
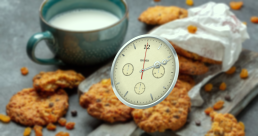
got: h=2 m=11
